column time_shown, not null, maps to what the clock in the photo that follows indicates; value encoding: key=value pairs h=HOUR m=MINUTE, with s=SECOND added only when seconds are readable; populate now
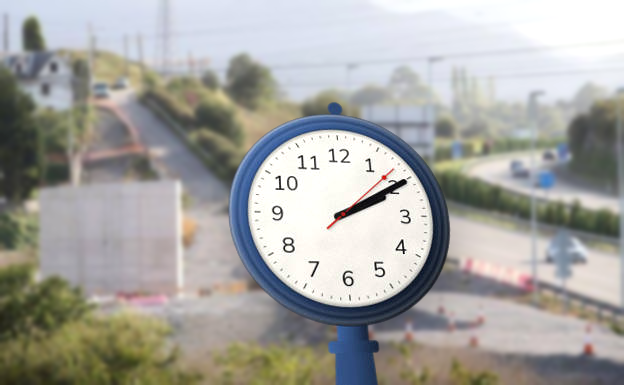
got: h=2 m=10 s=8
